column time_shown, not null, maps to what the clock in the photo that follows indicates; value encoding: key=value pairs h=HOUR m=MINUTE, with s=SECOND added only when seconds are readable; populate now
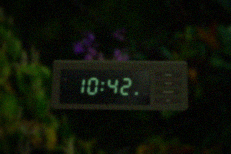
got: h=10 m=42
